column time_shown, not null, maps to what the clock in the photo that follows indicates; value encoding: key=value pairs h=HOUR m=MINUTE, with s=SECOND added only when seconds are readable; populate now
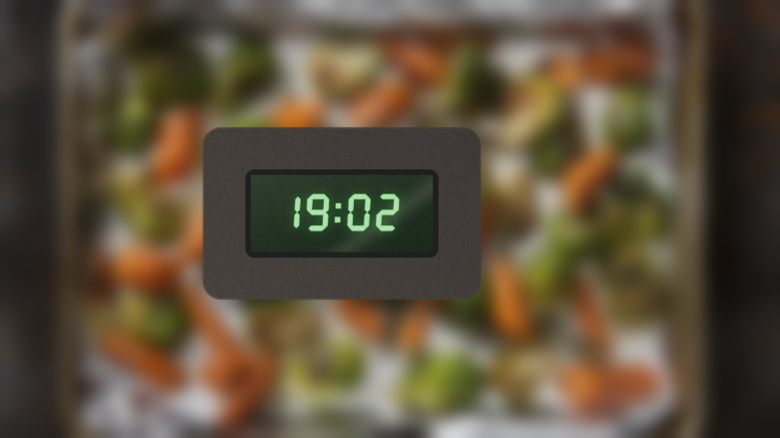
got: h=19 m=2
